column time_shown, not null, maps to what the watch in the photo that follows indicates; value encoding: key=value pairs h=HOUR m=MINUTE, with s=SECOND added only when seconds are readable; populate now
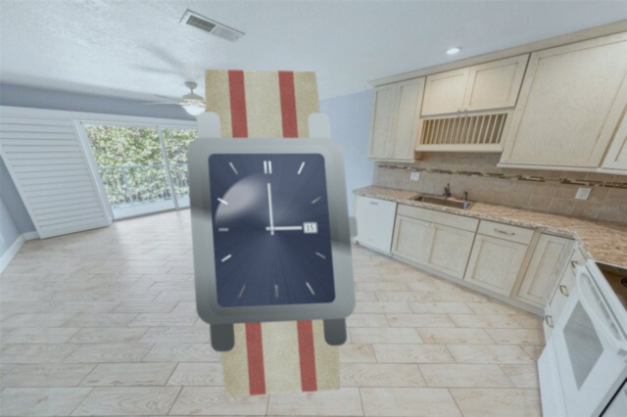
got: h=3 m=0
